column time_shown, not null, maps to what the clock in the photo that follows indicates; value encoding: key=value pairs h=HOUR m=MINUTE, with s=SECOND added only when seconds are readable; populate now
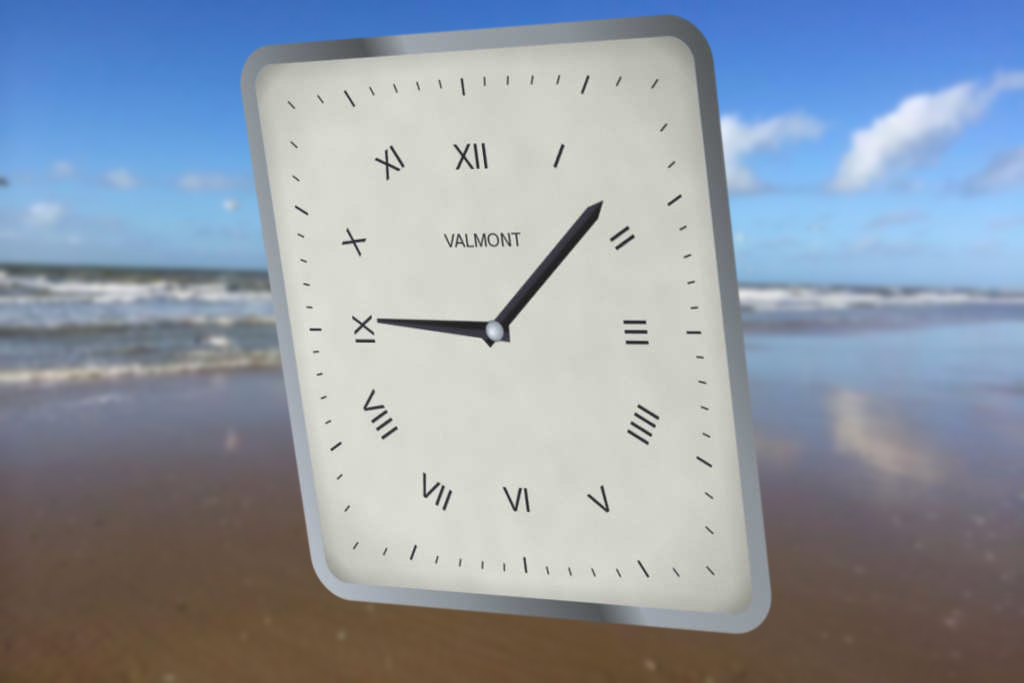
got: h=9 m=8
